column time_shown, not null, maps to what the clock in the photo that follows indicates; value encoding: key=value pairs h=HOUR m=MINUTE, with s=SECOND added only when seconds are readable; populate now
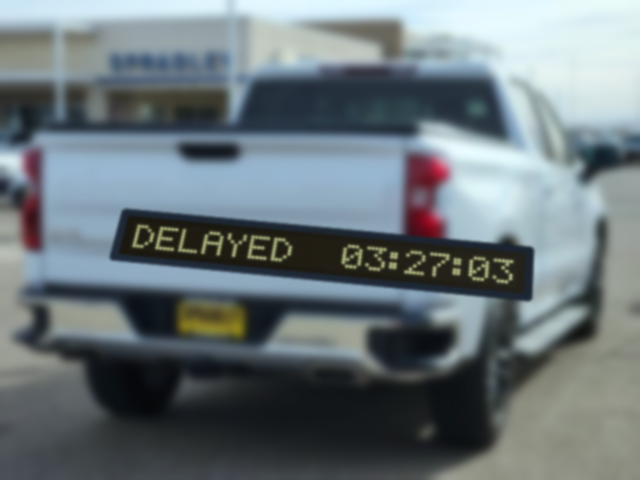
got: h=3 m=27 s=3
